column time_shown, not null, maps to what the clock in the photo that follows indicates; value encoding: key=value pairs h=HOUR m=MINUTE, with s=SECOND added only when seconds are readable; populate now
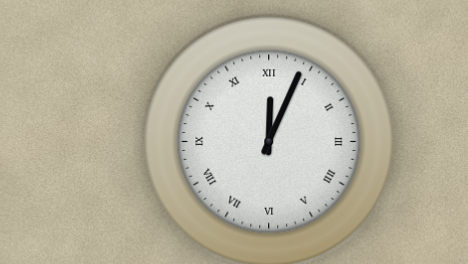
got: h=12 m=4
